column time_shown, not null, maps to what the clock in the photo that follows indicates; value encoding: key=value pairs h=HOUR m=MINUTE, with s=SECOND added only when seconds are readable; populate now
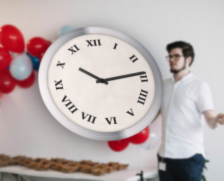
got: h=10 m=14
